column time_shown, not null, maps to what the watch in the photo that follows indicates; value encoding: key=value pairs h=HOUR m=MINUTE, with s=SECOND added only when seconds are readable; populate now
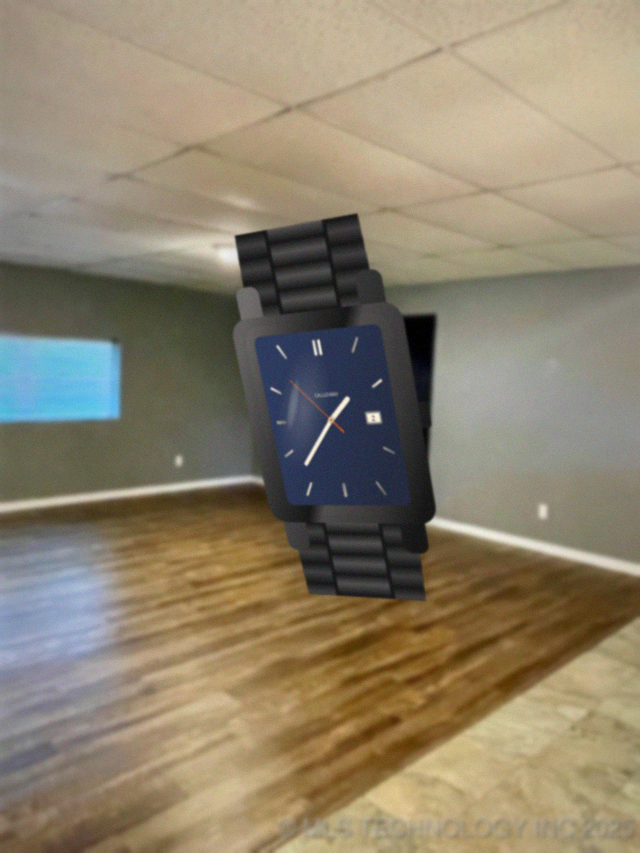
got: h=1 m=36 s=53
